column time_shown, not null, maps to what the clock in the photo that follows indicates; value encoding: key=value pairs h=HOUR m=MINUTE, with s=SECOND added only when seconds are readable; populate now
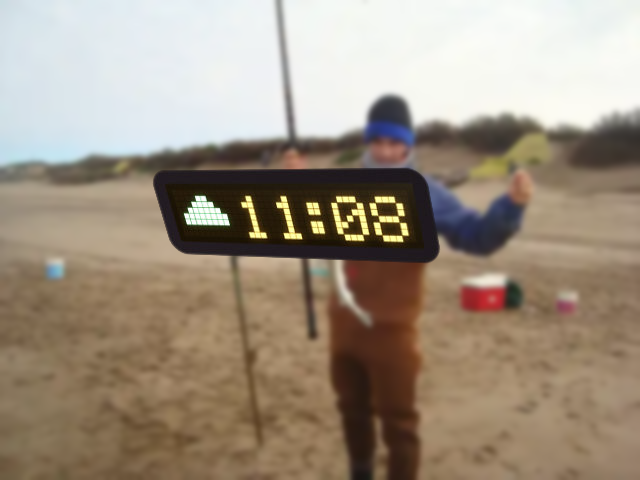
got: h=11 m=8
